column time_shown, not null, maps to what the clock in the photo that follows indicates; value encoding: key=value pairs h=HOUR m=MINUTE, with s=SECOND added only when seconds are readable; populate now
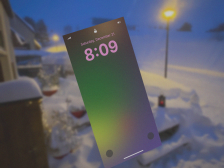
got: h=8 m=9
